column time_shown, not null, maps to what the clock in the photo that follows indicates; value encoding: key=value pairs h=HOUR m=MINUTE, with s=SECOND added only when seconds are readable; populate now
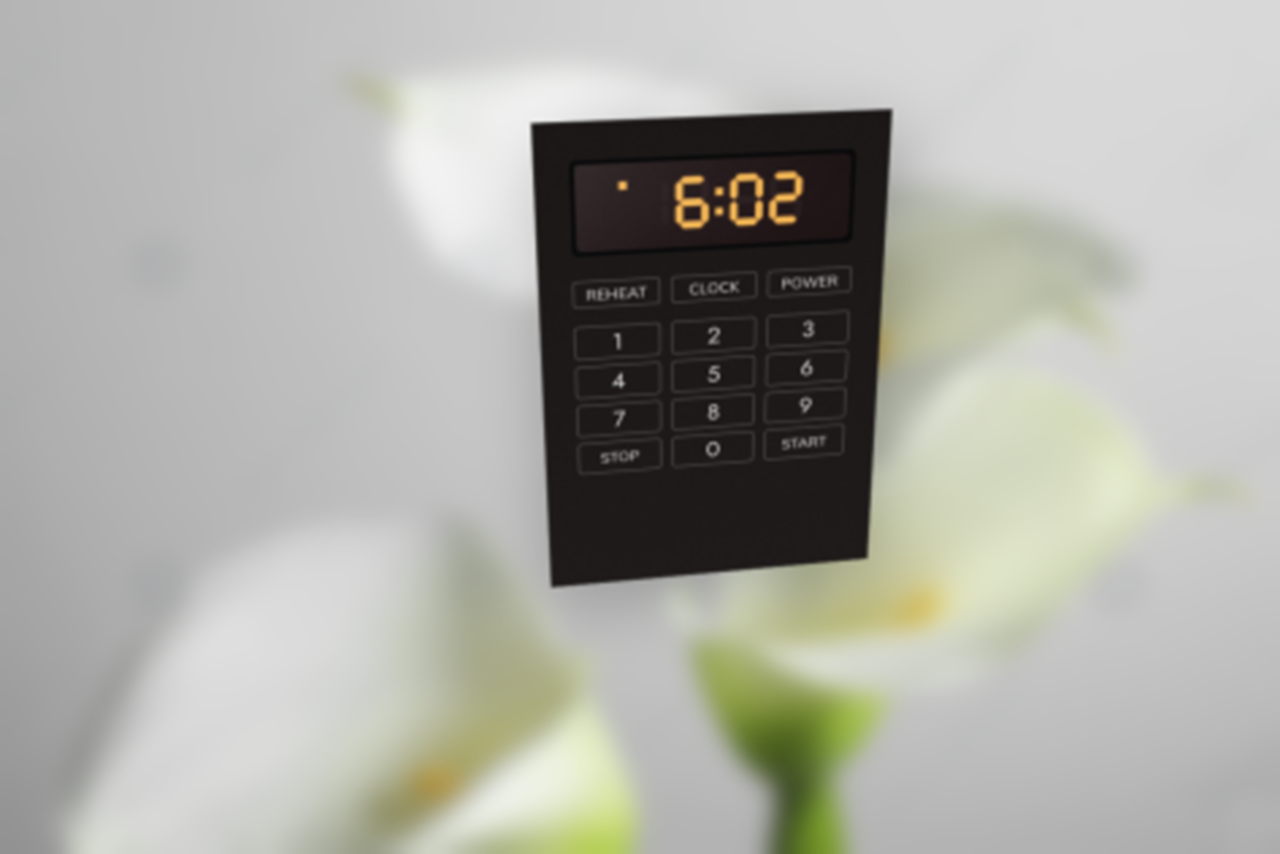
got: h=6 m=2
